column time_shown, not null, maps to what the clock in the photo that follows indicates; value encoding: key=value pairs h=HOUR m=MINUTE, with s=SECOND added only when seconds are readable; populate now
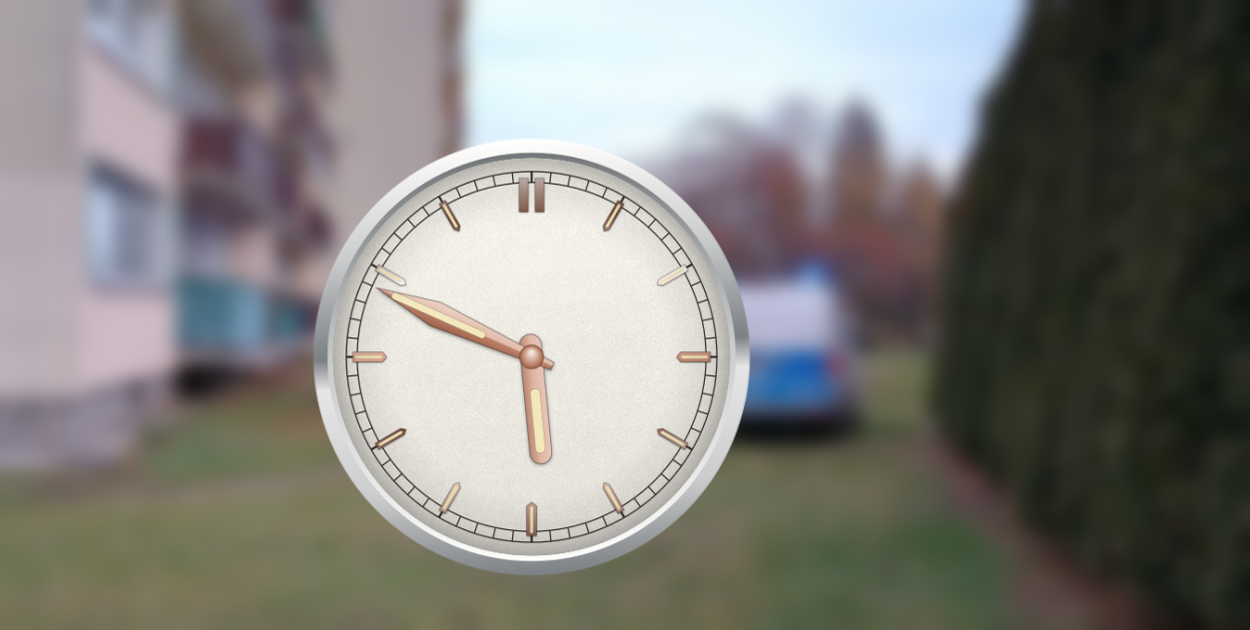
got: h=5 m=49
